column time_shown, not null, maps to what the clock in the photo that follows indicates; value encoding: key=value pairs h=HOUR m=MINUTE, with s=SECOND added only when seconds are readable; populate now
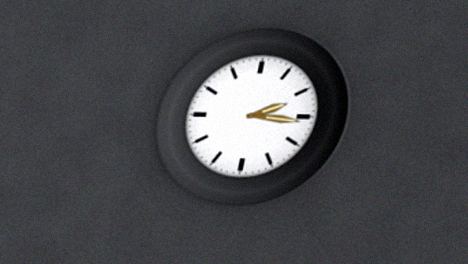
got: h=2 m=16
